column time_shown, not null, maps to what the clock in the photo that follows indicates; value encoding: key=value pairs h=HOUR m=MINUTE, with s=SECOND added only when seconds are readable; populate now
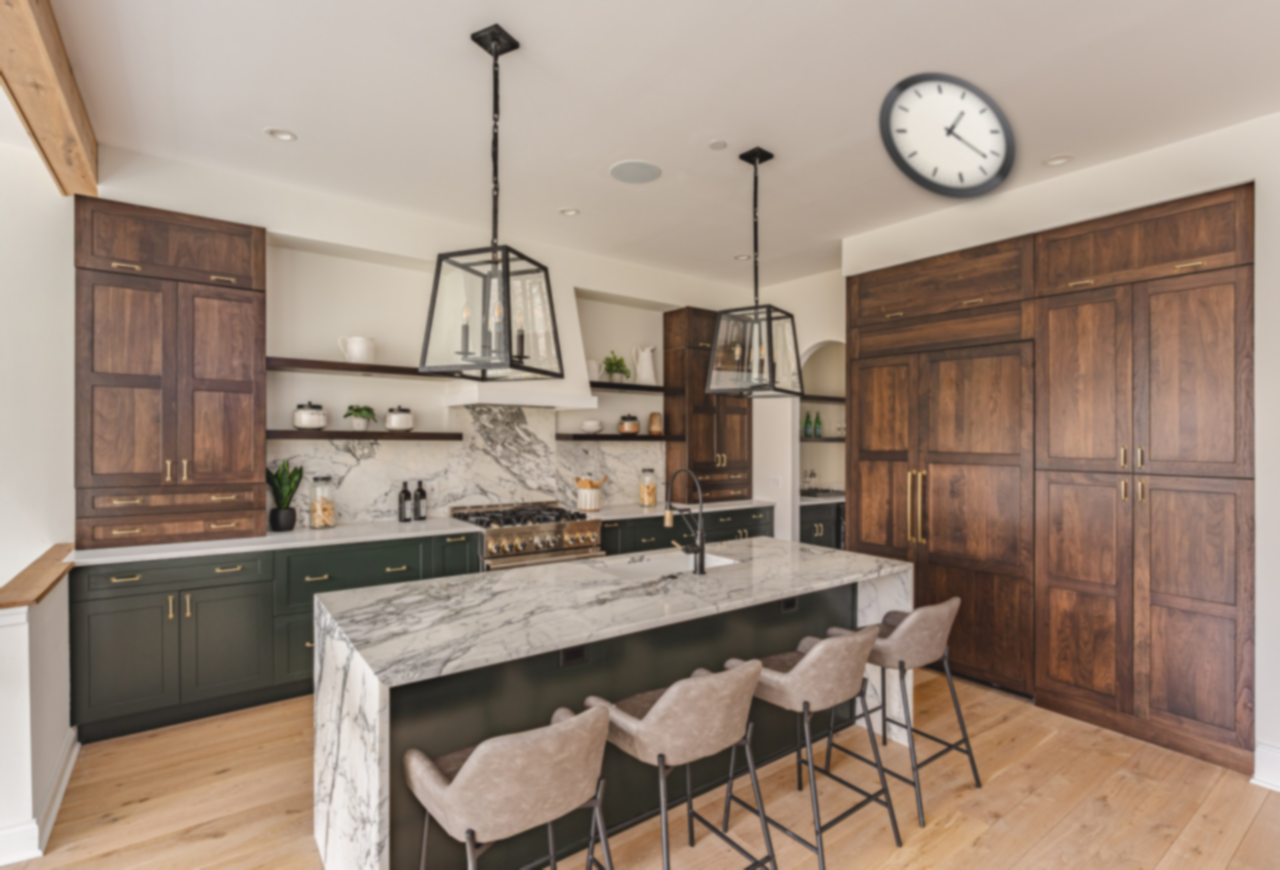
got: h=1 m=22
